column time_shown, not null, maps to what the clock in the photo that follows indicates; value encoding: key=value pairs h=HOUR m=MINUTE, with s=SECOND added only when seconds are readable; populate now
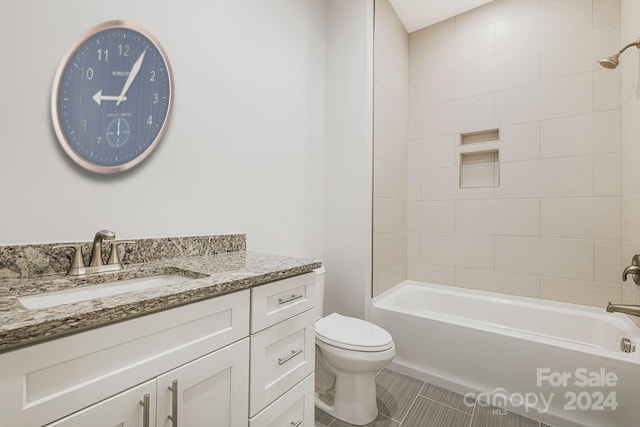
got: h=9 m=5
